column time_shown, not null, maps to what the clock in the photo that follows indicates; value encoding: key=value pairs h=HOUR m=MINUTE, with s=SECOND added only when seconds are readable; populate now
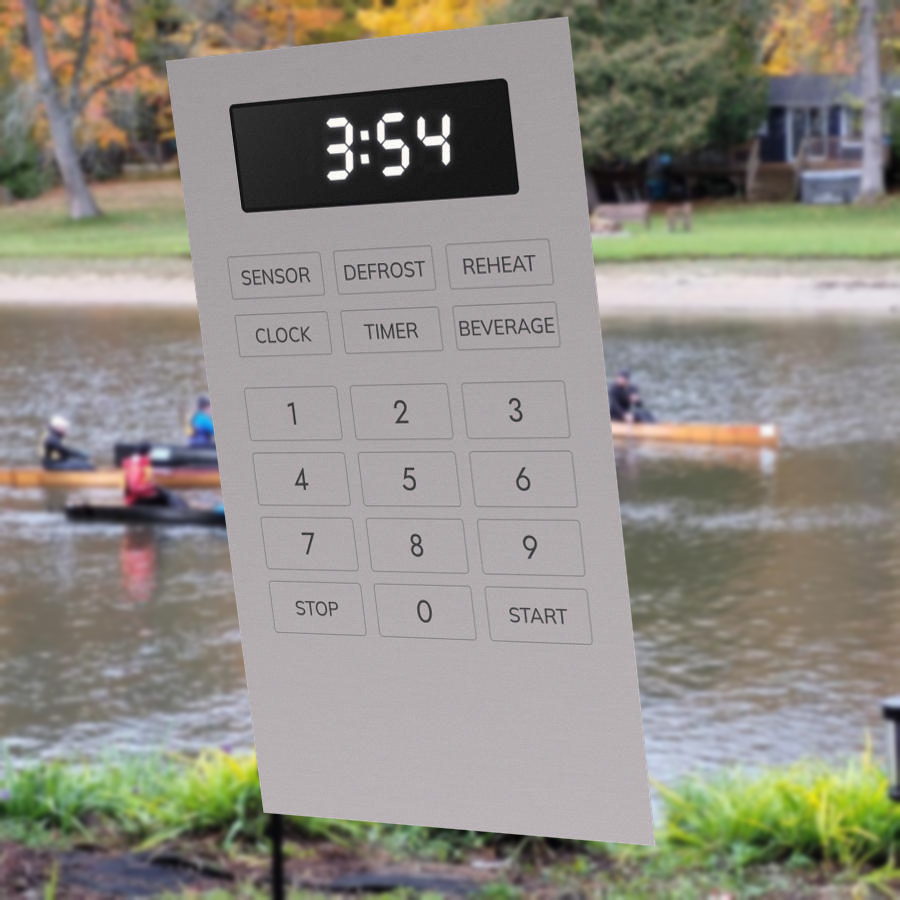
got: h=3 m=54
